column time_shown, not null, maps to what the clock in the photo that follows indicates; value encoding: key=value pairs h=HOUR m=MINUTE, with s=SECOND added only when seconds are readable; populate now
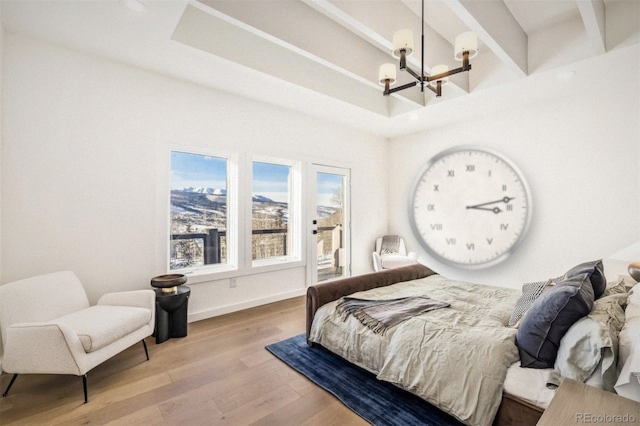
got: h=3 m=13
